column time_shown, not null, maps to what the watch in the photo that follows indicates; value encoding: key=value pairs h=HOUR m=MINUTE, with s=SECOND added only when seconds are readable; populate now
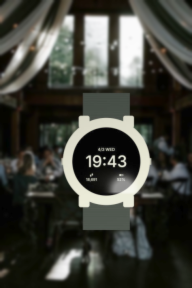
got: h=19 m=43
